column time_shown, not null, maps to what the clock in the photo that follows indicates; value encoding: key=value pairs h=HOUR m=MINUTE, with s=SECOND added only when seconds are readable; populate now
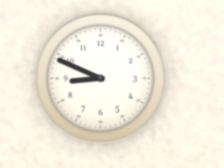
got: h=8 m=49
